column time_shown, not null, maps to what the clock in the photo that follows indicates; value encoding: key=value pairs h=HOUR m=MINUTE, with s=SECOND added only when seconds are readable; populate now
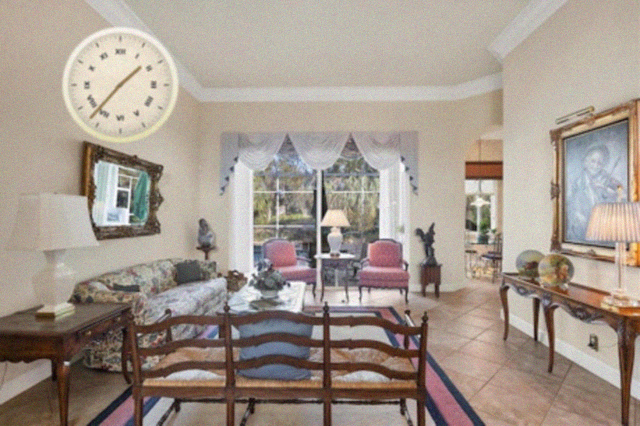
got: h=1 m=37
